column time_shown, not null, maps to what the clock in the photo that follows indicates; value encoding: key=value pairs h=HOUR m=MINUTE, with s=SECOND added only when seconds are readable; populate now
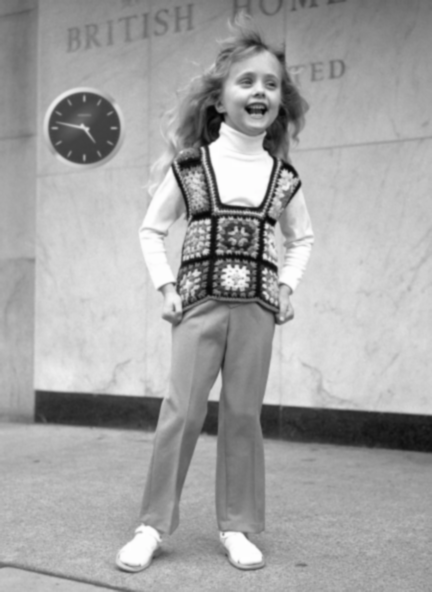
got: h=4 m=47
